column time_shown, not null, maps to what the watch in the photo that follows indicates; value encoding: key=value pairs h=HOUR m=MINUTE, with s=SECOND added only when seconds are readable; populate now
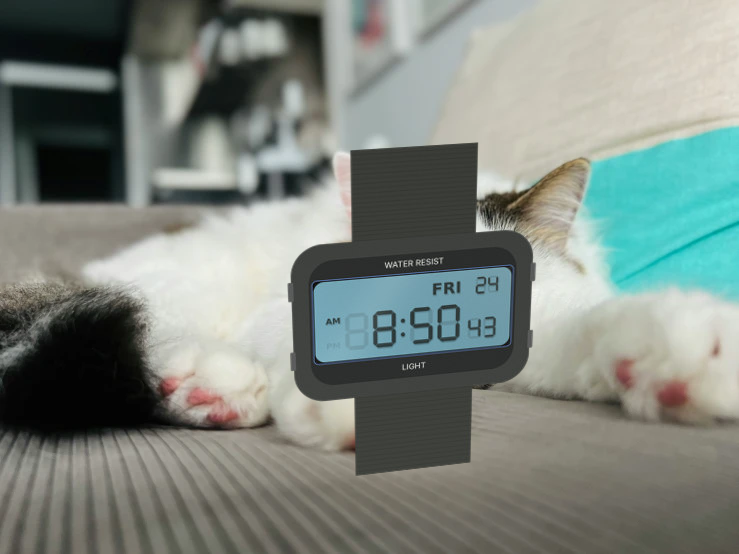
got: h=8 m=50 s=43
